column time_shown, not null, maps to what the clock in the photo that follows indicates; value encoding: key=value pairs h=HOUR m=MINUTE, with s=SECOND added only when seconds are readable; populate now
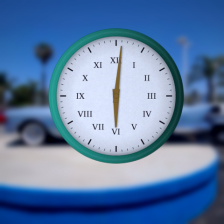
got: h=6 m=1
